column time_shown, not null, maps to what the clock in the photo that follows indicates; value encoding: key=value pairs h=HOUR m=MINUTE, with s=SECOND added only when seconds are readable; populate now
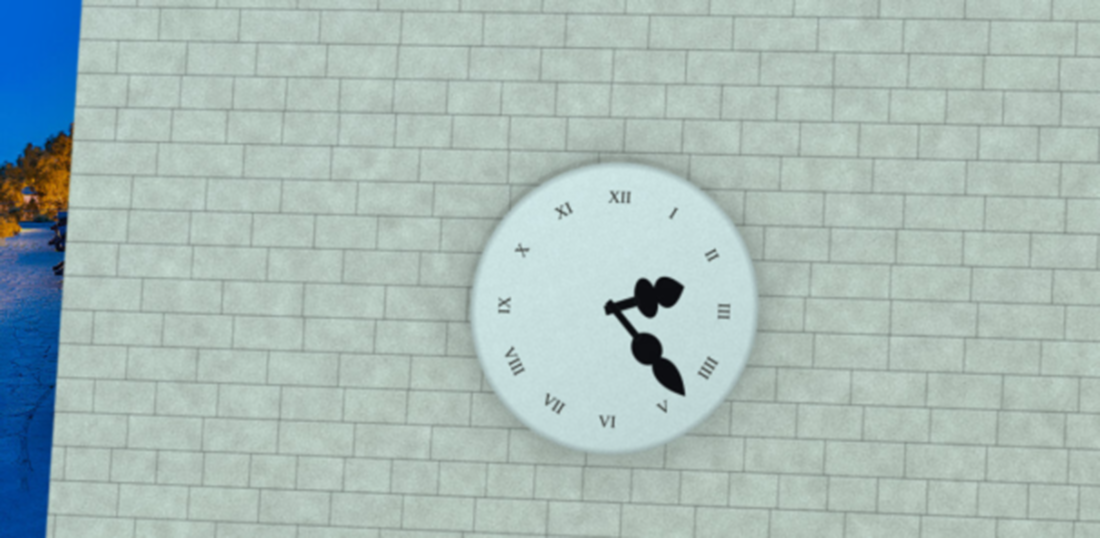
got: h=2 m=23
